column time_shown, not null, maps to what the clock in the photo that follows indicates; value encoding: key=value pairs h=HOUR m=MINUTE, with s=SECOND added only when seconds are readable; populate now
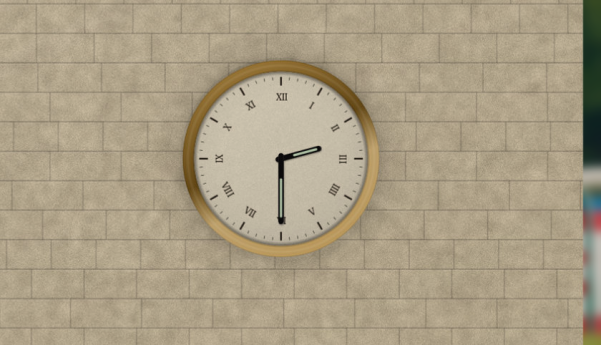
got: h=2 m=30
